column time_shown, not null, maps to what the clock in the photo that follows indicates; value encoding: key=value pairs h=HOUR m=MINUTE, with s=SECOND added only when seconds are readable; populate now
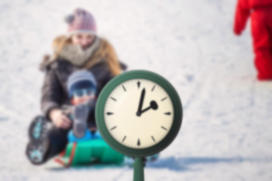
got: h=2 m=2
